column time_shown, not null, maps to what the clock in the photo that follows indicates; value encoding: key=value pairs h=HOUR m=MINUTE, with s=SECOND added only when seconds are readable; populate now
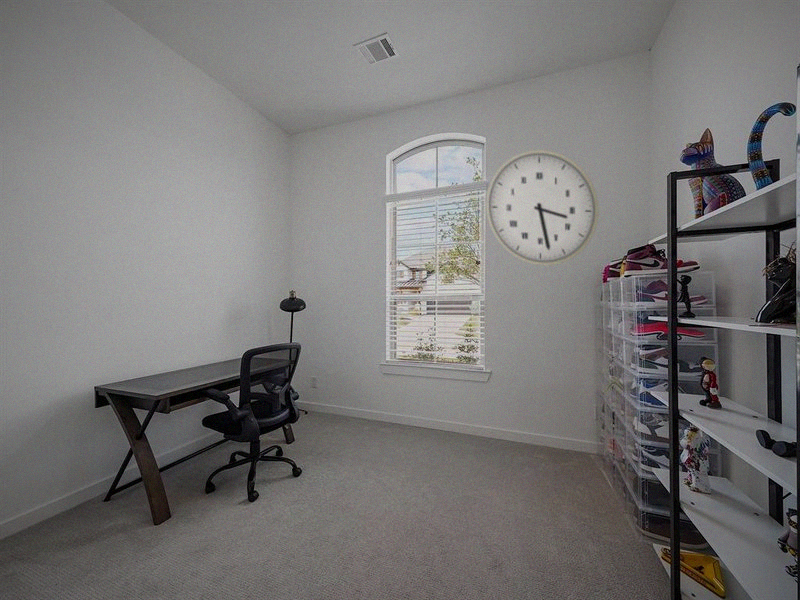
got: h=3 m=28
